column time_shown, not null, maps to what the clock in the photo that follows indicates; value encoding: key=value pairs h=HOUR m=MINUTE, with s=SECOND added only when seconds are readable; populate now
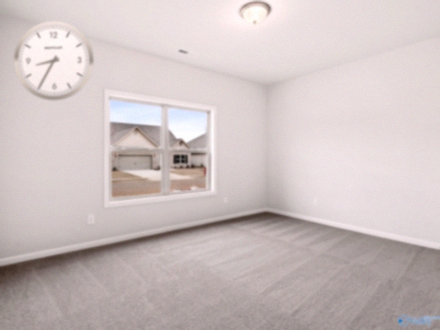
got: h=8 m=35
